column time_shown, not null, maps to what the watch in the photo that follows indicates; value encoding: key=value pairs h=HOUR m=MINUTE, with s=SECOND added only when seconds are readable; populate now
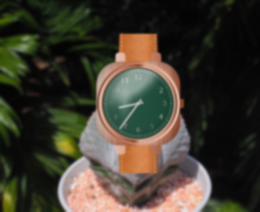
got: h=8 m=36
